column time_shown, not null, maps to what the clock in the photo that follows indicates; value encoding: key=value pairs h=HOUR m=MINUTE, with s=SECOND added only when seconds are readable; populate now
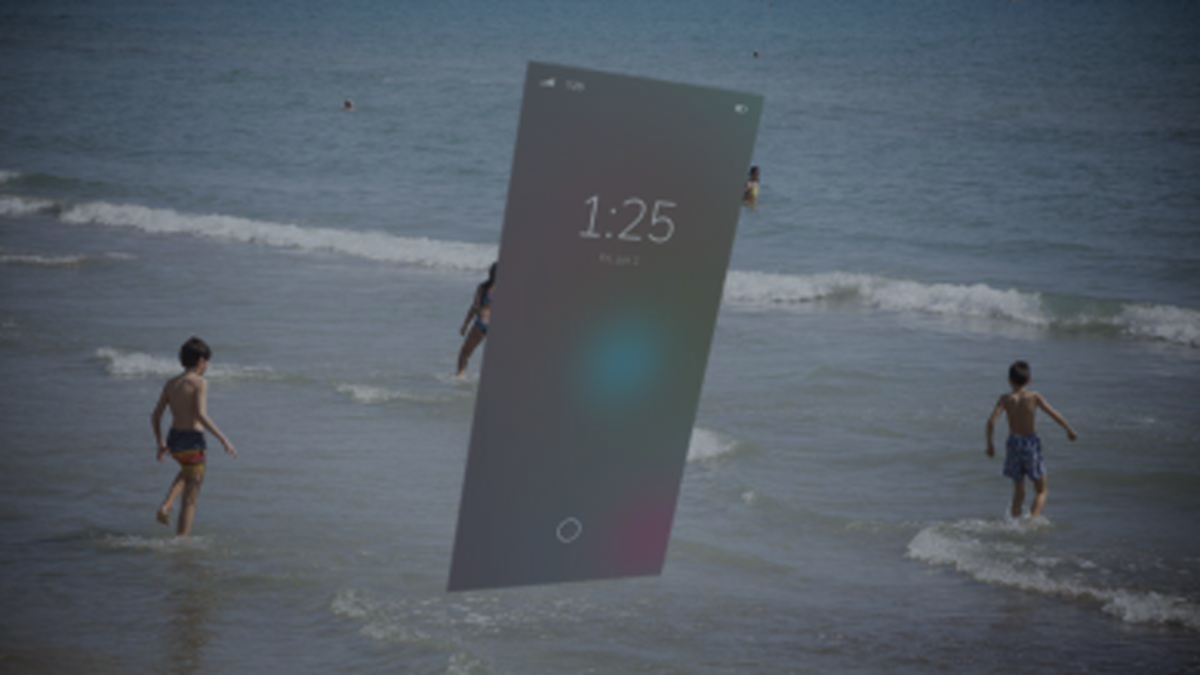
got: h=1 m=25
